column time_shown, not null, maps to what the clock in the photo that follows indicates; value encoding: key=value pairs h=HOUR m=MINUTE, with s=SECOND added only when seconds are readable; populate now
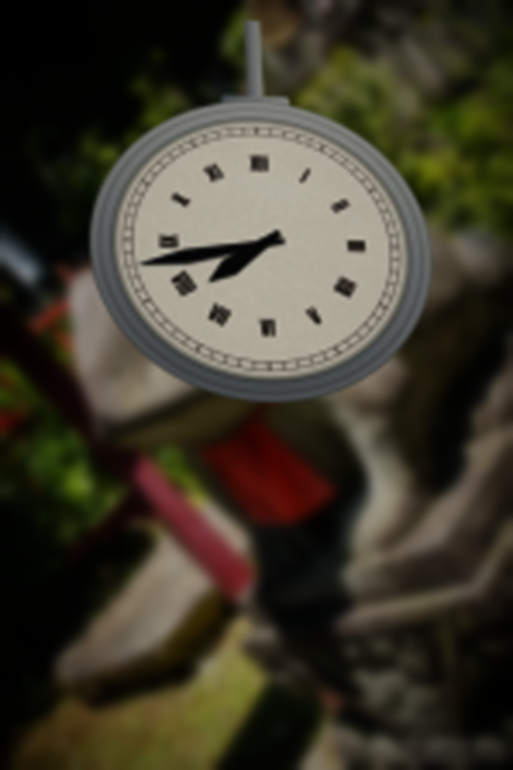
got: h=7 m=43
